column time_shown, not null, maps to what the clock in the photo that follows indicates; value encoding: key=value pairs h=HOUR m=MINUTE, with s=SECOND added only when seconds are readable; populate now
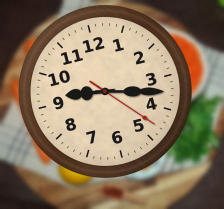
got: h=9 m=17 s=23
